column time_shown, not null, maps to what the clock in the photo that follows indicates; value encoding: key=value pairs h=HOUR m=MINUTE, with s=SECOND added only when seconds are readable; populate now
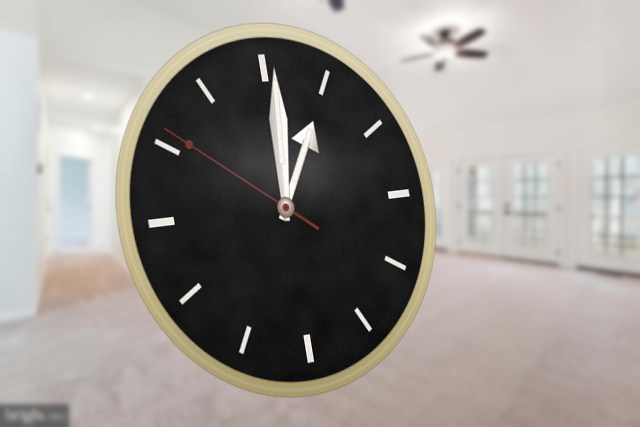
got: h=1 m=0 s=51
